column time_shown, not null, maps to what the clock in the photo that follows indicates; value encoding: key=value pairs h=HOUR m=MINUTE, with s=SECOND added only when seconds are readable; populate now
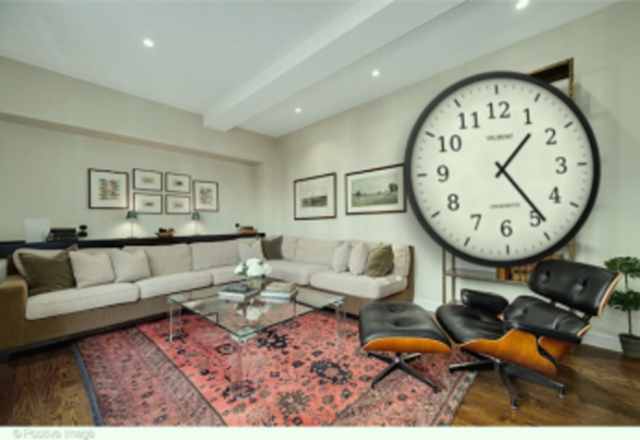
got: h=1 m=24
